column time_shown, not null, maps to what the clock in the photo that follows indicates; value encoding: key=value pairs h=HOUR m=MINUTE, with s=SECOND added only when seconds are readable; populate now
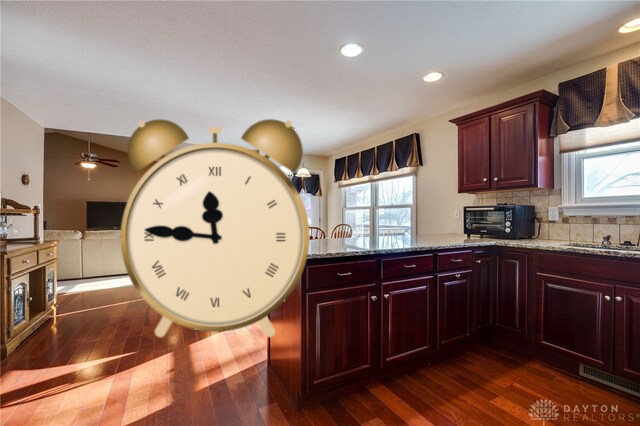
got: h=11 m=46
